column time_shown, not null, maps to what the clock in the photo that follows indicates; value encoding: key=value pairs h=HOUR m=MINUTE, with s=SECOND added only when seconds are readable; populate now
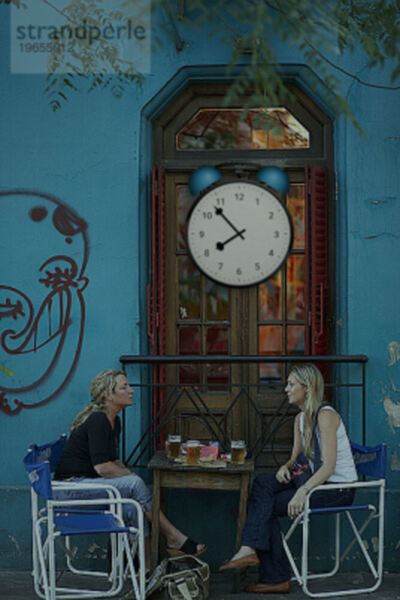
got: h=7 m=53
